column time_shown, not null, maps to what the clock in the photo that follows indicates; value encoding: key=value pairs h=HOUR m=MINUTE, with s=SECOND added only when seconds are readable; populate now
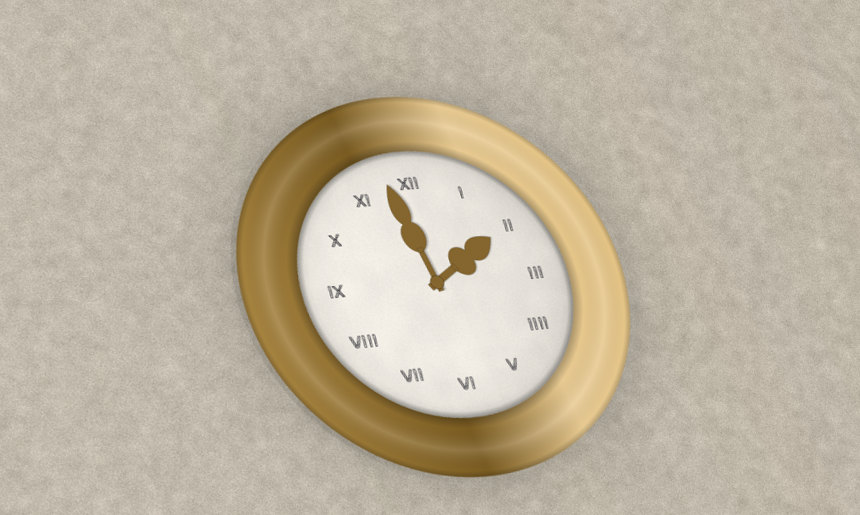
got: h=1 m=58
